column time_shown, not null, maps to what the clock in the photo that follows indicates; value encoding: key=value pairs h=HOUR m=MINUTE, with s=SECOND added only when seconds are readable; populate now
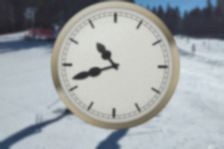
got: h=10 m=42
